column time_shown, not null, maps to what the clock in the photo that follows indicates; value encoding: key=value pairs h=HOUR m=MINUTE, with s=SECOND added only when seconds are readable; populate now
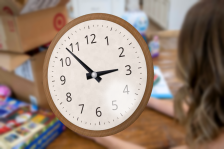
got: h=2 m=53
